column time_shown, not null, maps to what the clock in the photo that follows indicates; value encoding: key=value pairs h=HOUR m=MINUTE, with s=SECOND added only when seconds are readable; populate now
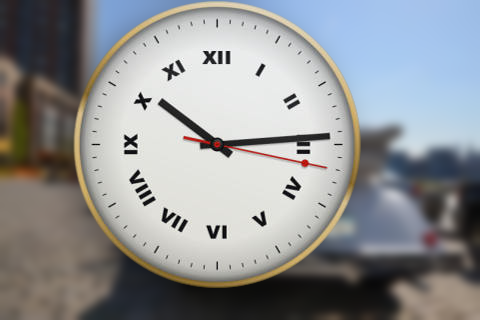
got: h=10 m=14 s=17
